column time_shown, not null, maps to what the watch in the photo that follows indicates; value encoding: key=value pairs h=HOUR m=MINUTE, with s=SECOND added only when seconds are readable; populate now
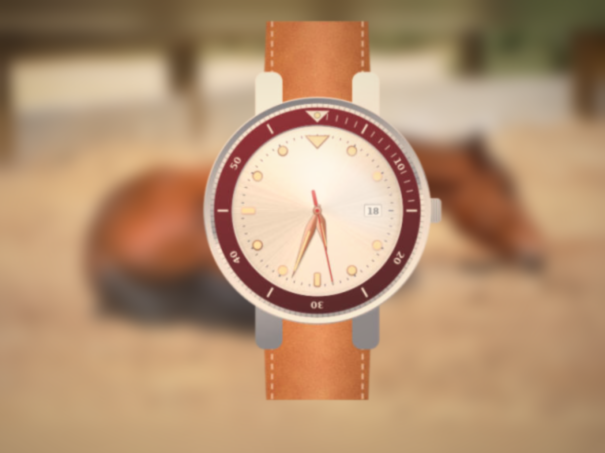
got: h=5 m=33 s=28
